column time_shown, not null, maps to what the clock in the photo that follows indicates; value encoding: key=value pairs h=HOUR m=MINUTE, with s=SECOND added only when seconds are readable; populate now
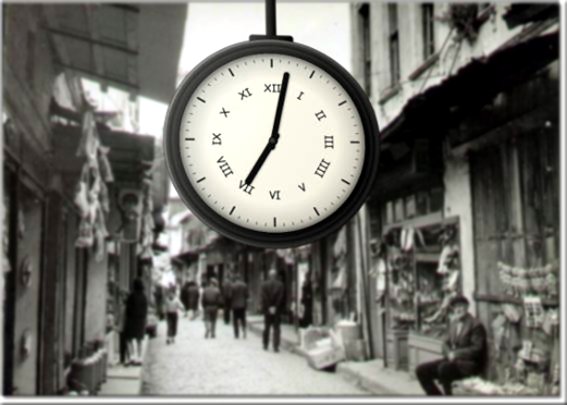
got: h=7 m=2
